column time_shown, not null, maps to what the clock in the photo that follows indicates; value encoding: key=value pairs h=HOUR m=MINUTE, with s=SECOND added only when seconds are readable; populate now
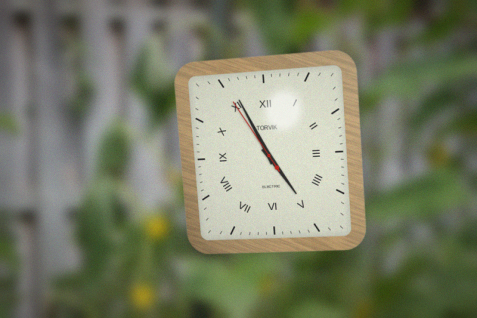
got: h=4 m=55 s=55
